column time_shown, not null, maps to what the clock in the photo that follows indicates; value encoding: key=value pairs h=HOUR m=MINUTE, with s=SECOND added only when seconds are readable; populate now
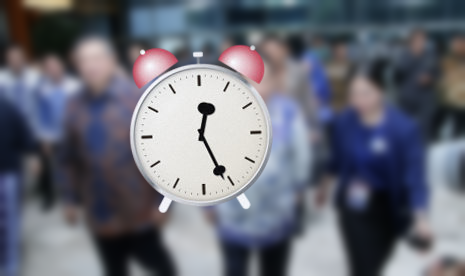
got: h=12 m=26
